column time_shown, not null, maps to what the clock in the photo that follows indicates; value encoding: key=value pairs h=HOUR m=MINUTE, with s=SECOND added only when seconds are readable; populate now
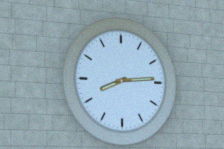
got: h=8 m=14
